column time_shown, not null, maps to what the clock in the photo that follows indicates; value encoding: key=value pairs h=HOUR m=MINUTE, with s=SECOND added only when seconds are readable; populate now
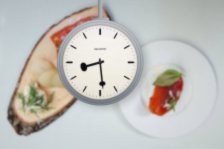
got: h=8 m=29
